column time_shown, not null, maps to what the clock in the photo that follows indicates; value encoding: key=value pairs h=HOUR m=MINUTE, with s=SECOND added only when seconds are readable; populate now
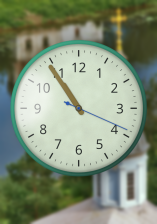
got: h=10 m=54 s=19
